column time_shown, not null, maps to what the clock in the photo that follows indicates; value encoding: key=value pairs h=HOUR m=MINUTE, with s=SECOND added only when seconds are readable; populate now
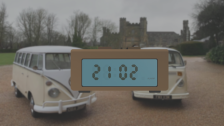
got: h=21 m=2
